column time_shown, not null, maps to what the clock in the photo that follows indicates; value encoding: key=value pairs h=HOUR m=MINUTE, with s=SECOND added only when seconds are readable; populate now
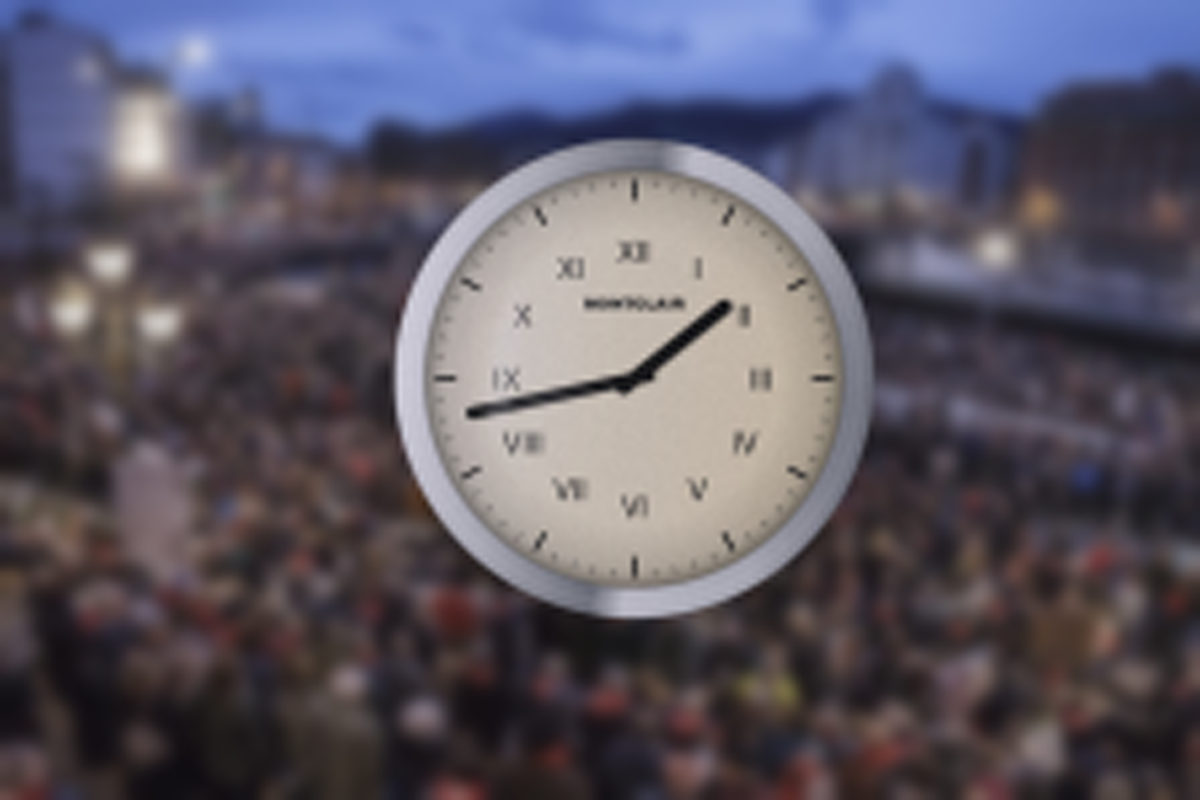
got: h=1 m=43
